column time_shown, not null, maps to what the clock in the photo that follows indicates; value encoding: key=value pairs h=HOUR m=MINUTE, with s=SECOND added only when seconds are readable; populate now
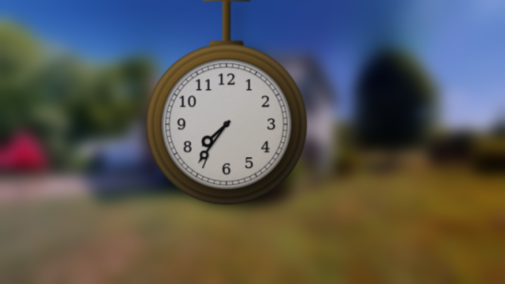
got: h=7 m=36
